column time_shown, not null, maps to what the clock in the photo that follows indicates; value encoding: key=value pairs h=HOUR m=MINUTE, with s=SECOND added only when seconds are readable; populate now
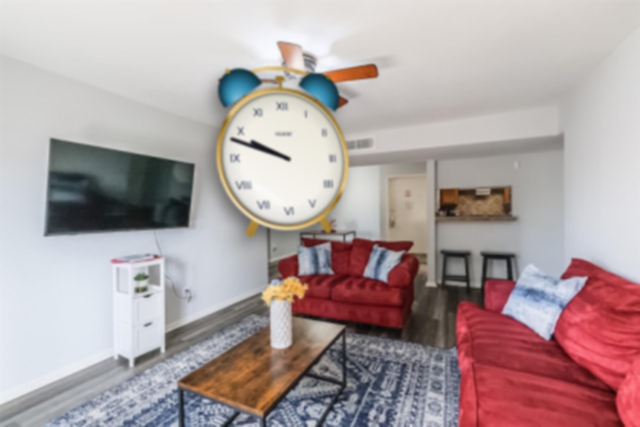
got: h=9 m=48
